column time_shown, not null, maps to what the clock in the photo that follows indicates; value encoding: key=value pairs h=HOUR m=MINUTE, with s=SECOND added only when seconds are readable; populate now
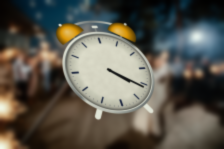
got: h=4 m=21
